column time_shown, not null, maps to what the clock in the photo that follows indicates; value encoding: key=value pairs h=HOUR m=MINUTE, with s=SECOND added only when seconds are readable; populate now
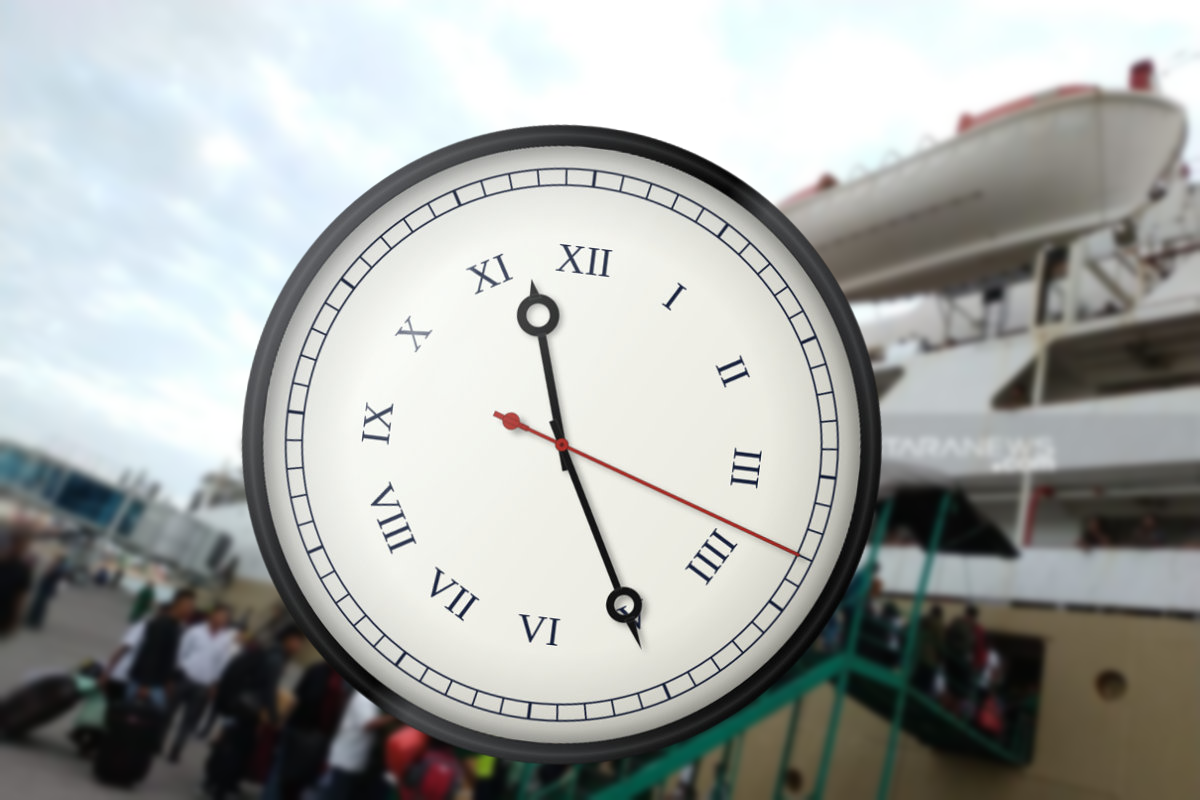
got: h=11 m=25 s=18
